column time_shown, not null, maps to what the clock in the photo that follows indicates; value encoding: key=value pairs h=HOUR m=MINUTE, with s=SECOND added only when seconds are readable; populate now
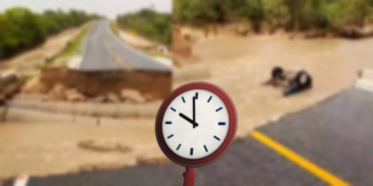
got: h=9 m=59
